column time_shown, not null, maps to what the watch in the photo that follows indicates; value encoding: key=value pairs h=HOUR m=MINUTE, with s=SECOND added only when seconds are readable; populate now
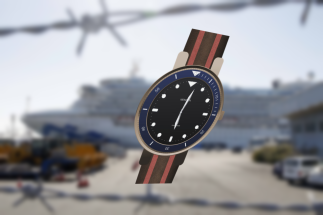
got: h=6 m=2
